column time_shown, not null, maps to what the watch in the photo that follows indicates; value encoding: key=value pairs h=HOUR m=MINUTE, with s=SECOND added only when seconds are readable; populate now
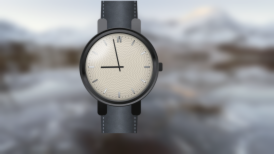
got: h=8 m=58
